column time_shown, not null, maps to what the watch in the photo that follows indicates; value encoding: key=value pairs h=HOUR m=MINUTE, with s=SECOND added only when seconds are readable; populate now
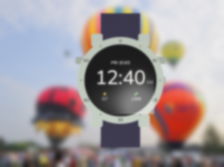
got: h=12 m=40
